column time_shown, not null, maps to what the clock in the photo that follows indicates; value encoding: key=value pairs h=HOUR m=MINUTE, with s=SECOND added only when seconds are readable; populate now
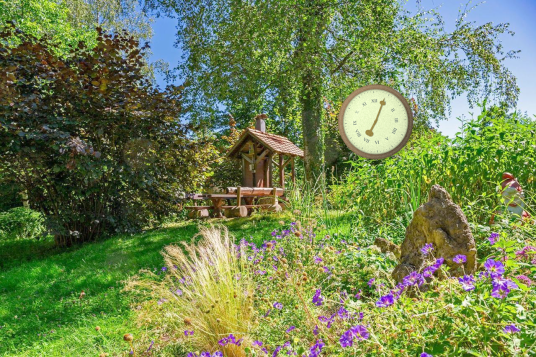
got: h=7 m=4
